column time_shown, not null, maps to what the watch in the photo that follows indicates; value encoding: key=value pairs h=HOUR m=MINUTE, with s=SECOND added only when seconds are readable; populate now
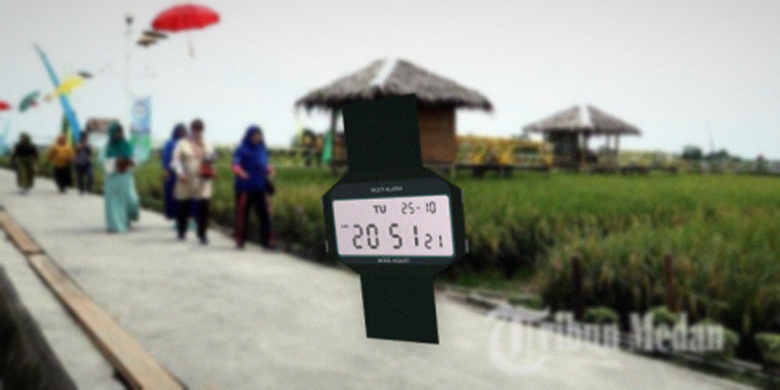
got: h=20 m=51 s=21
